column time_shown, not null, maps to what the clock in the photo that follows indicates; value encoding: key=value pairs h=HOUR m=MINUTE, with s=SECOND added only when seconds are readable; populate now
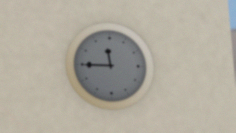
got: h=11 m=45
